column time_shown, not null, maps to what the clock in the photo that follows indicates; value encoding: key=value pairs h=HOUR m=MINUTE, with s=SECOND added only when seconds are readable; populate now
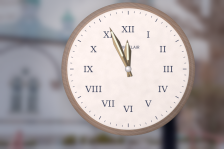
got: h=11 m=56
